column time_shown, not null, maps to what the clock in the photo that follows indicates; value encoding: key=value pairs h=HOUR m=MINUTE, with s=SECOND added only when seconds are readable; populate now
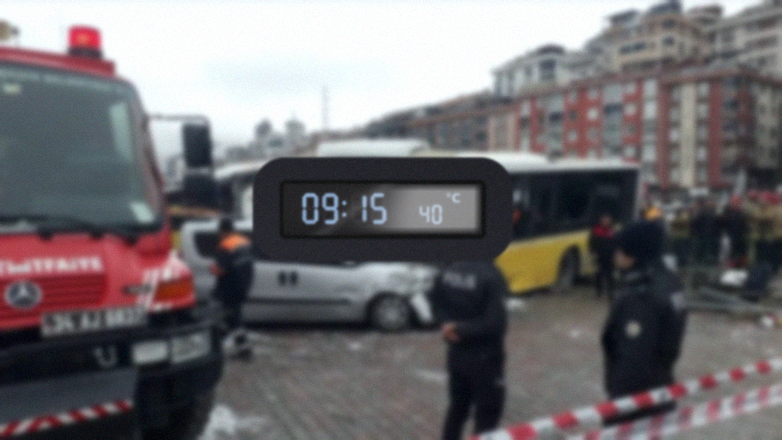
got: h=9 m=15
